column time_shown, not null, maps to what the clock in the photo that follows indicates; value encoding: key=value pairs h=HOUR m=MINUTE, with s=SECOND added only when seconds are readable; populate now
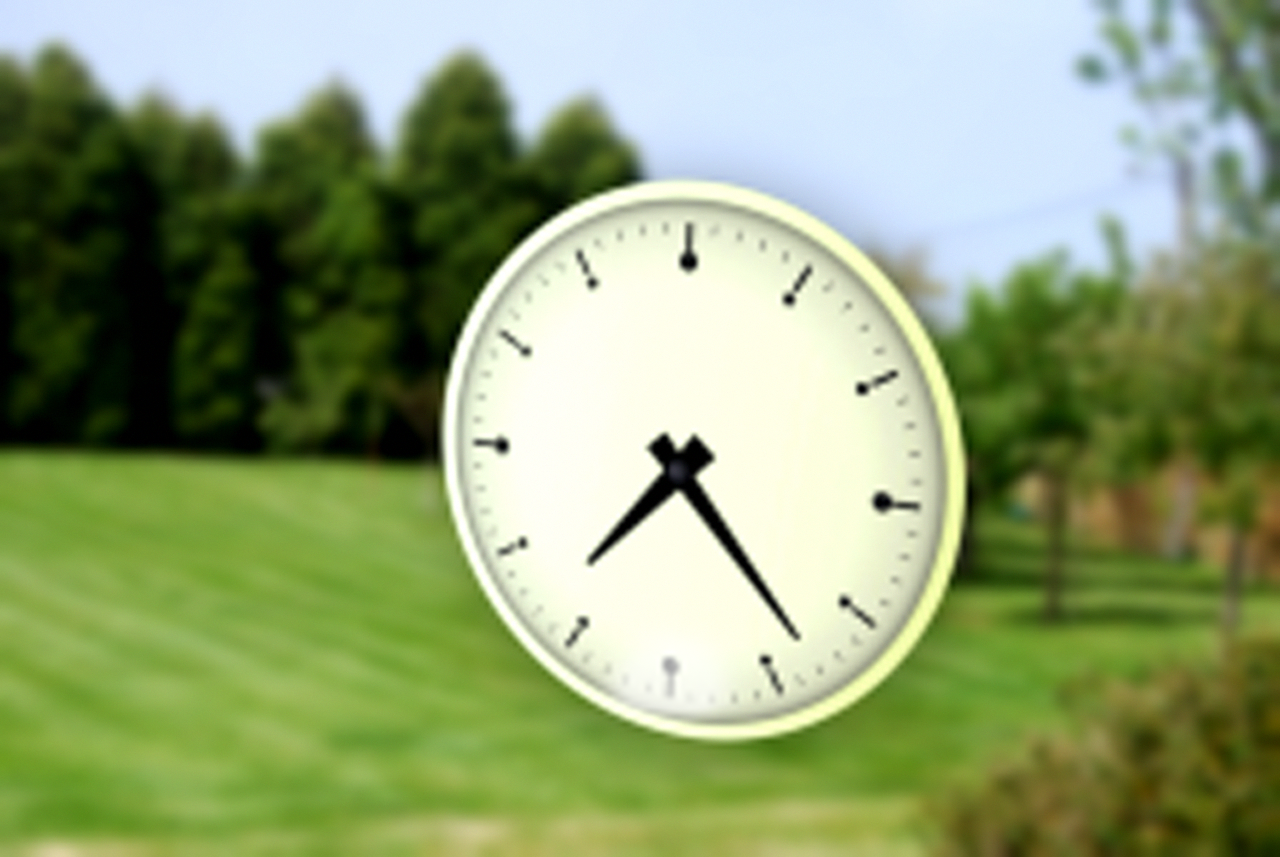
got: h=7 m=23
